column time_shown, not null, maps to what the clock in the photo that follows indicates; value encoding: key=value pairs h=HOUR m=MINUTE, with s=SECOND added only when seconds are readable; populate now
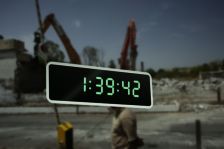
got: h=1 m=39 s=42
